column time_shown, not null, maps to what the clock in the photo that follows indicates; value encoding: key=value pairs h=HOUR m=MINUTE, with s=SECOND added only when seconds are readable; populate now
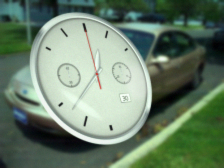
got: h=12 m=38
